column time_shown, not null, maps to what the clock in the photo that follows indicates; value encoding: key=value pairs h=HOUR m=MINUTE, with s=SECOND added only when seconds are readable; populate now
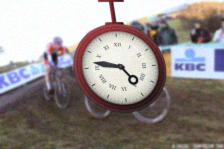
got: h=4 m=47
